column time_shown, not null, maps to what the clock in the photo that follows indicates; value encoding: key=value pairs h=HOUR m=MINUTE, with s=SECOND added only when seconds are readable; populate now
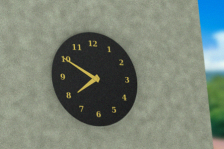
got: h=7 m=50
